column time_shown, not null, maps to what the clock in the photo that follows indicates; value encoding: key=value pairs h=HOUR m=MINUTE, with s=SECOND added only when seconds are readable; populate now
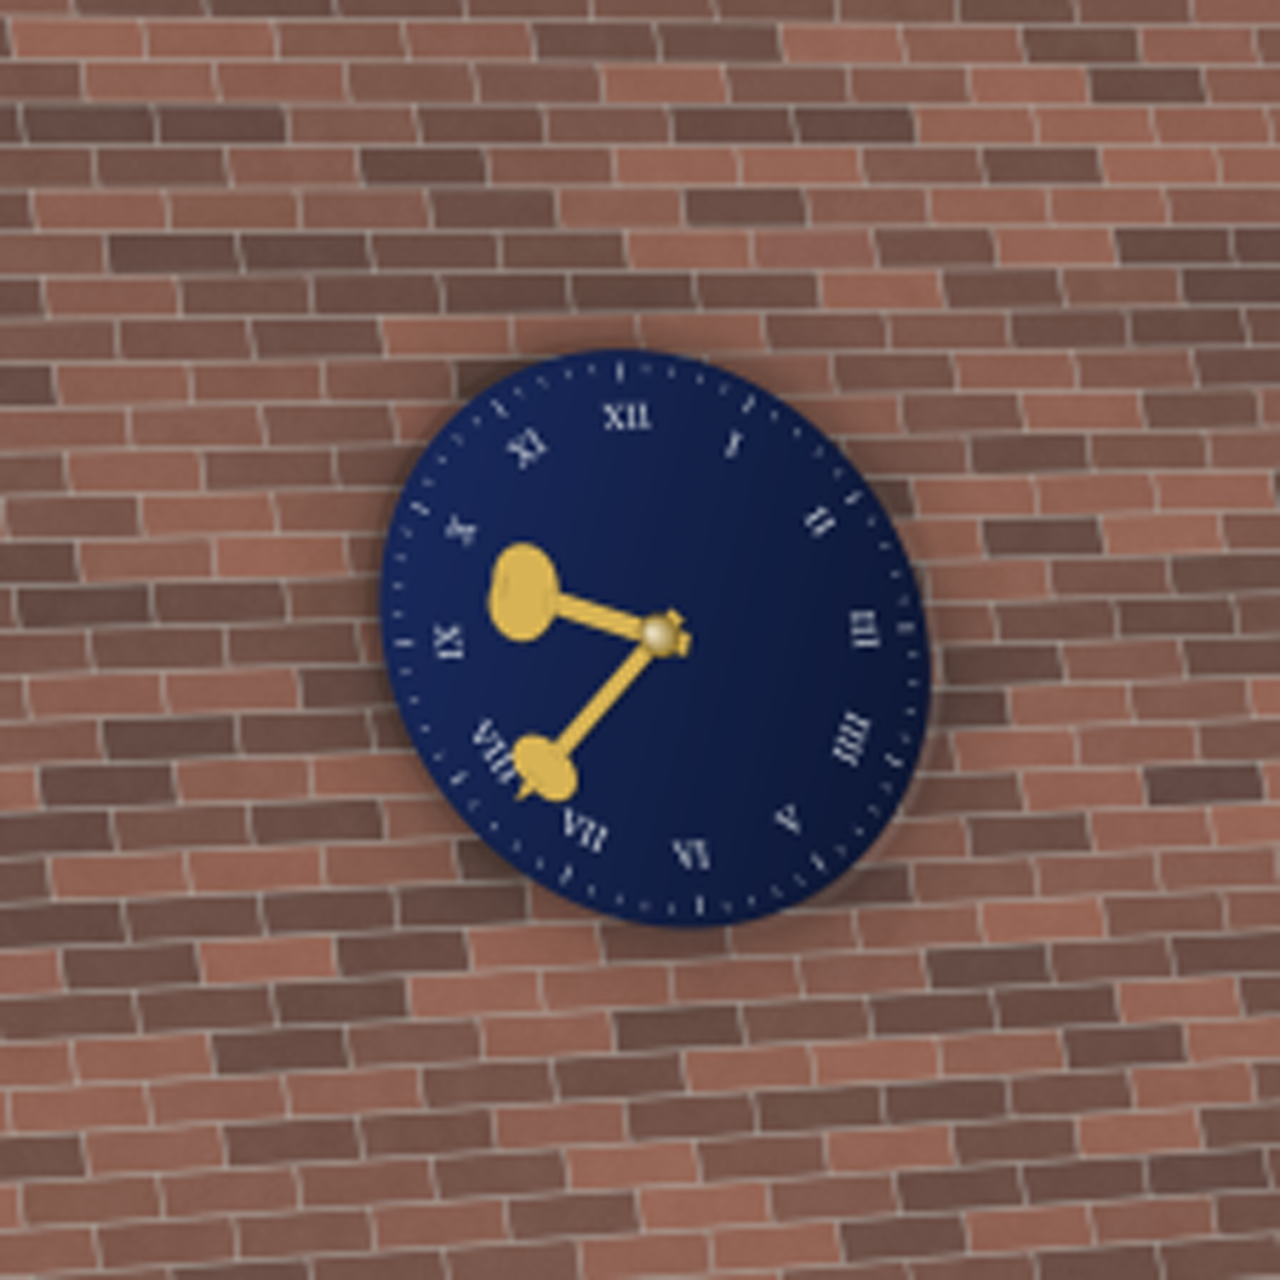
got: h=9 m=38
